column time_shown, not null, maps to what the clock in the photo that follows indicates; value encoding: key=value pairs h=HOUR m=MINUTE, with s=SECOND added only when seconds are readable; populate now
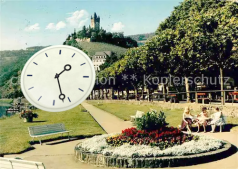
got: h=1 m=27
